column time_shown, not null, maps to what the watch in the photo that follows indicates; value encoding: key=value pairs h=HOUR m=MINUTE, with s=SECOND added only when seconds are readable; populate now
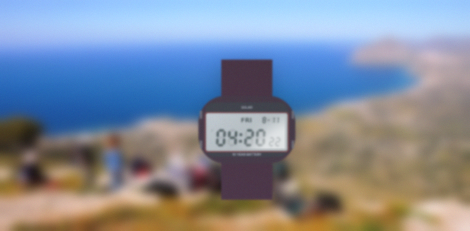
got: h=4 m=20
